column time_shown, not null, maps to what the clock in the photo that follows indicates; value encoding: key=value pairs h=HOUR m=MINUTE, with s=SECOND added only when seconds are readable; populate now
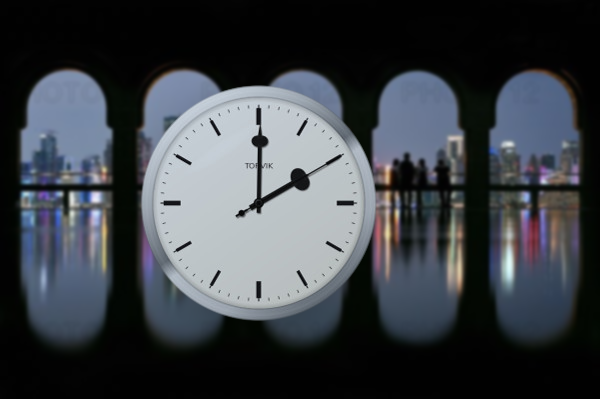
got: h=2 m=0 s=10
